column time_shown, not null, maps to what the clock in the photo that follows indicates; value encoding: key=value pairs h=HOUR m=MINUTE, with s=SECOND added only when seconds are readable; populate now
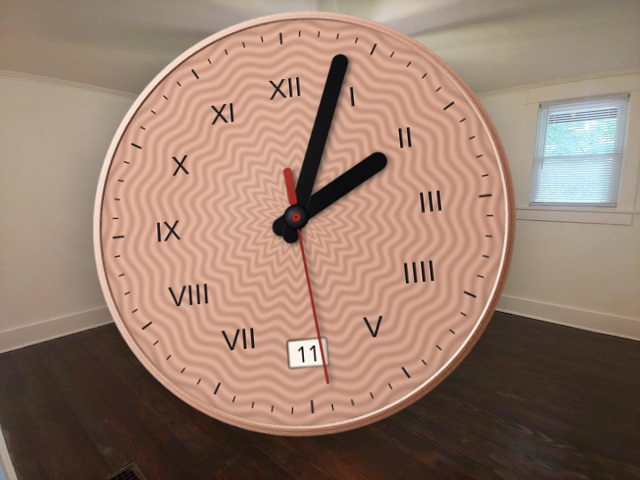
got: h=2 m=3 s=29
